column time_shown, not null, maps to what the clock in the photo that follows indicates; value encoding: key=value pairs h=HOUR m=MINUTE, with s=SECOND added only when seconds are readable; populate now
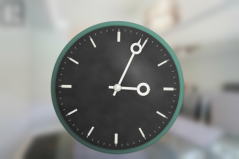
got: h=3 m=4
